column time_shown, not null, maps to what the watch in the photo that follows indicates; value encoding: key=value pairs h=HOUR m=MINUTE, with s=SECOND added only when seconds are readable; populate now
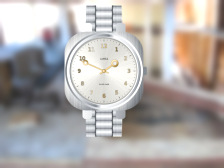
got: h=1 m=49
